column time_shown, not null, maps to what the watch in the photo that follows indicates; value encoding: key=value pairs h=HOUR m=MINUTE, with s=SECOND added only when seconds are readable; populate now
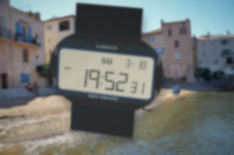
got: h=19 m=52 s=31
